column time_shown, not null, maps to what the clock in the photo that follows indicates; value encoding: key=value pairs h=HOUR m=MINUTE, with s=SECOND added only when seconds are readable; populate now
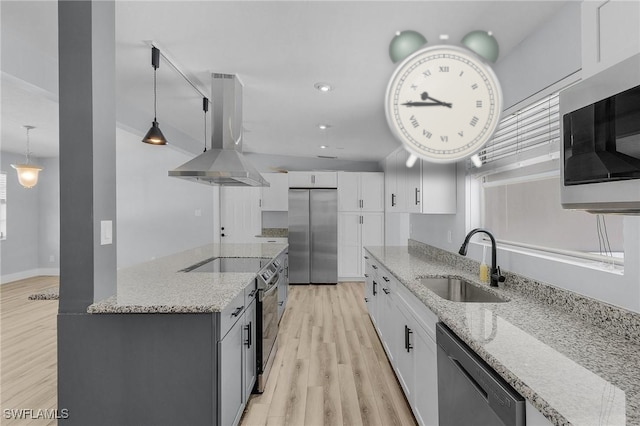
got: h=9 m=45
